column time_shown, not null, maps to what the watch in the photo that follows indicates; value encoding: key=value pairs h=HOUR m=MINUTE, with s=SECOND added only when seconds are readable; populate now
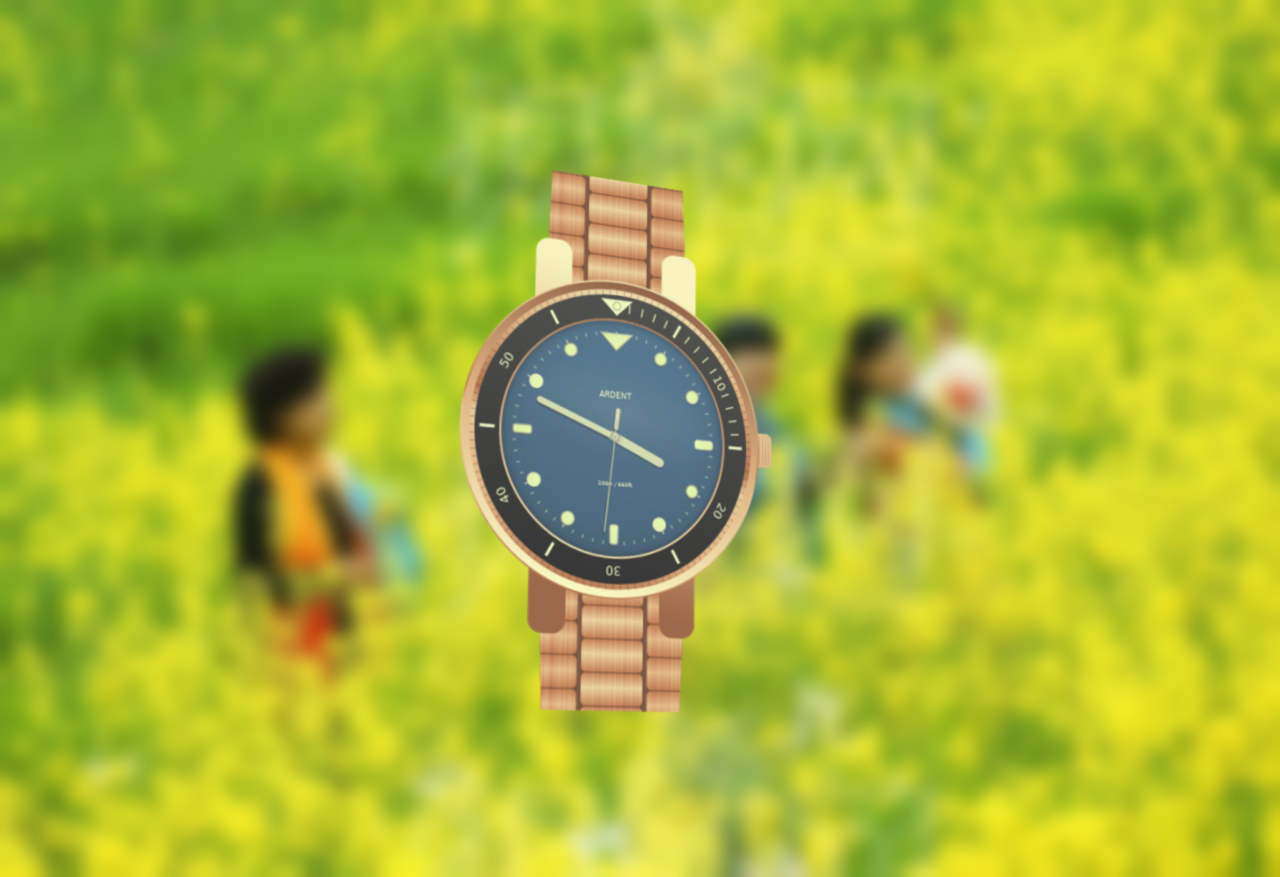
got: h=3 m=48 s=31
